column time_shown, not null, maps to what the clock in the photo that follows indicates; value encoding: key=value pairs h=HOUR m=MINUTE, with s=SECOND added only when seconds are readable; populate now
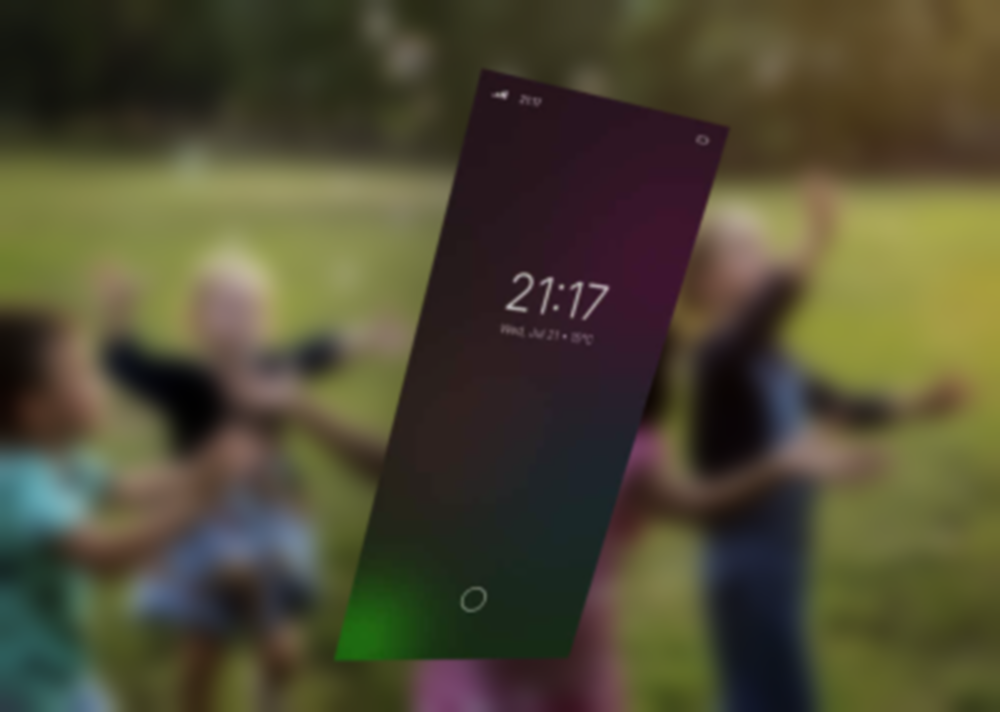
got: h=21 m=17
